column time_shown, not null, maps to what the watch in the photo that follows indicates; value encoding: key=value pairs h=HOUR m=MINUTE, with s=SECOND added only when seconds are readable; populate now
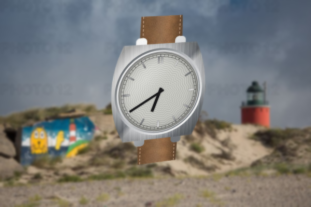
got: h=6 m=40
